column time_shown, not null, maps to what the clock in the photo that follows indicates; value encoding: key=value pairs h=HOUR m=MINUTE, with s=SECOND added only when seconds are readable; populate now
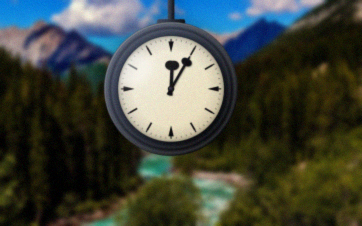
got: h=12 m=5
